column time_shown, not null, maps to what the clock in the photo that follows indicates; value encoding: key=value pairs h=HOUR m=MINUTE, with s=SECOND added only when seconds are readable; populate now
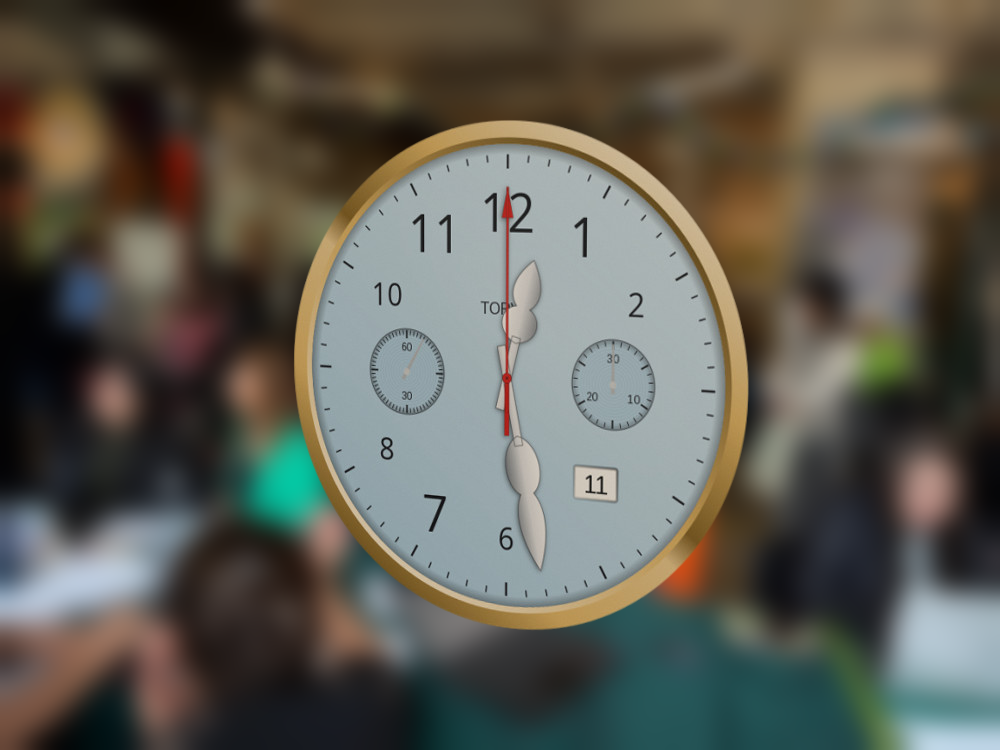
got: h=12 m=28 s=5
